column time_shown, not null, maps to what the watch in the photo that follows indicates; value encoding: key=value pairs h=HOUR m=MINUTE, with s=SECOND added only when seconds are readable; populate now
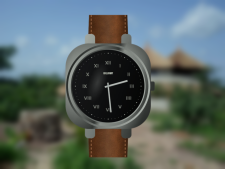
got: h=2 m=29
